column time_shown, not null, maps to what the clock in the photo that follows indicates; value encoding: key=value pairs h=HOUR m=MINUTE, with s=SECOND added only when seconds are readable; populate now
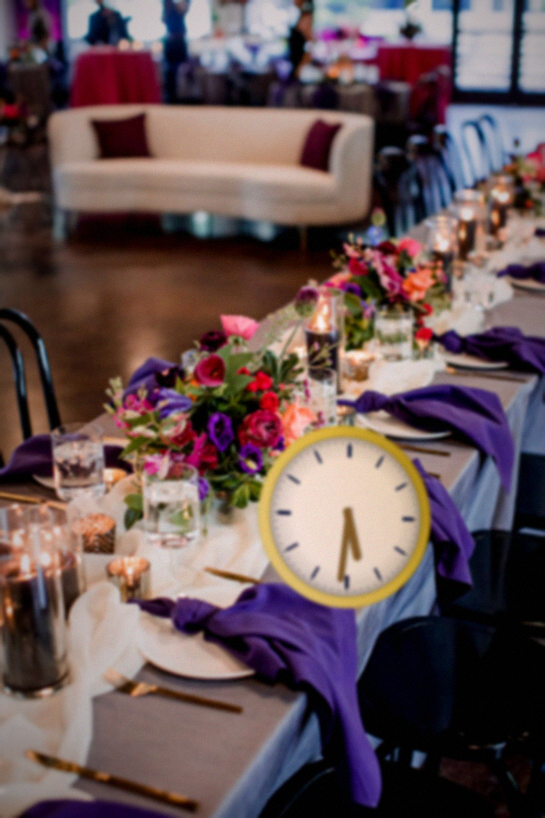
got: h=5 m=31
